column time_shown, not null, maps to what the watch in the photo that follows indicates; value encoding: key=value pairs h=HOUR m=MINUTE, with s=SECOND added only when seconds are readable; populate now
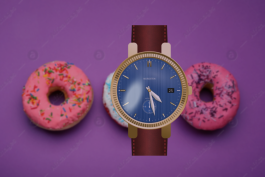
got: h=4 m=28
